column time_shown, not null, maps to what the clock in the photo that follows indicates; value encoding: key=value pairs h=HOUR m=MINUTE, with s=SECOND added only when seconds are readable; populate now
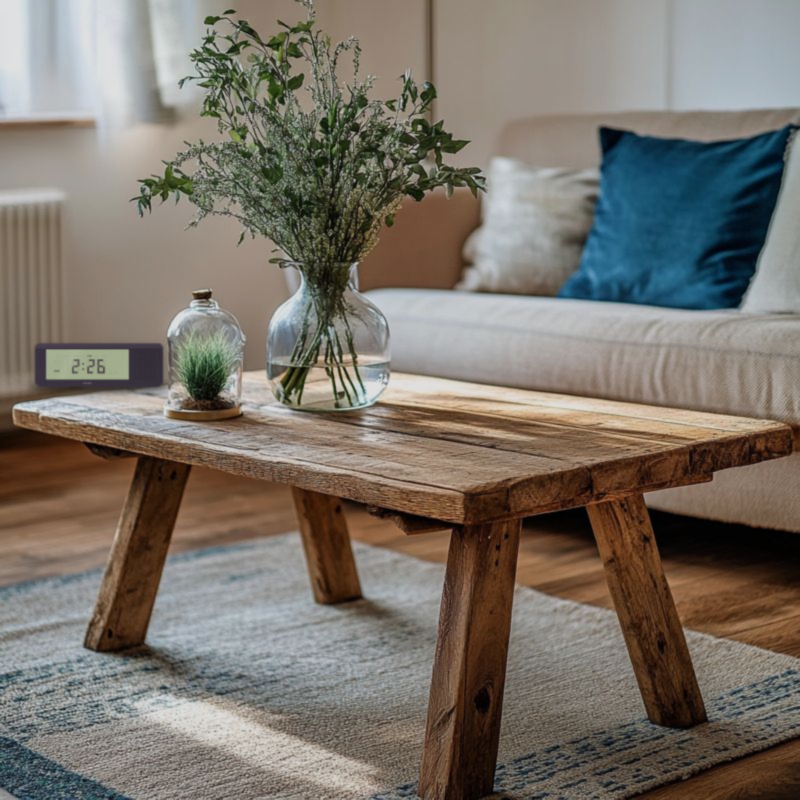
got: h=2 m=26
